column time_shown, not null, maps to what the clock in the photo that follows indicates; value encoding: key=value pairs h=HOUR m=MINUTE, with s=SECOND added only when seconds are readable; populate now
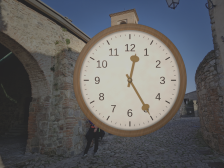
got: h=12 m=25
